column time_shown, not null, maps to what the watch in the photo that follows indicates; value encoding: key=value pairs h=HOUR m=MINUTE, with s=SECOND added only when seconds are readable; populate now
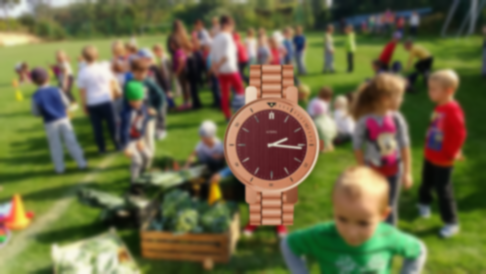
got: h=2 m=16
